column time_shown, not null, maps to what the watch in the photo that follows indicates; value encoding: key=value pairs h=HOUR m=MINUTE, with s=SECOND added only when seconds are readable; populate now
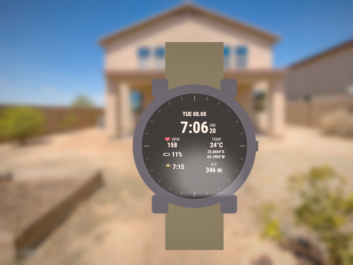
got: h=7 m=6
